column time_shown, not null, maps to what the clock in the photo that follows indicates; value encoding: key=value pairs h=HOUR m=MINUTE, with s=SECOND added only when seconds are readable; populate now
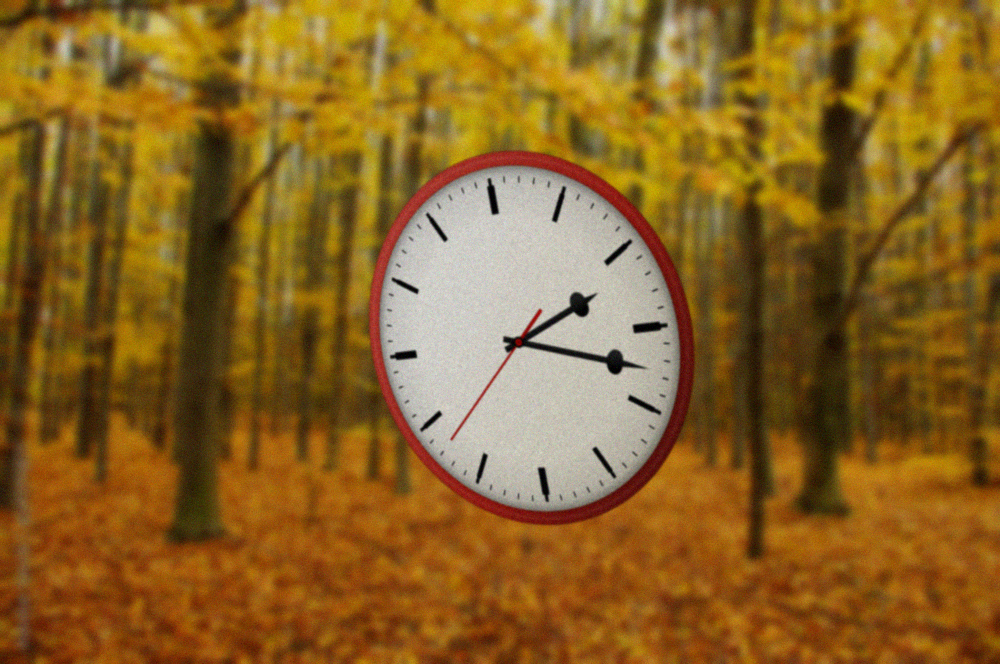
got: h=2 m=17 s=38
